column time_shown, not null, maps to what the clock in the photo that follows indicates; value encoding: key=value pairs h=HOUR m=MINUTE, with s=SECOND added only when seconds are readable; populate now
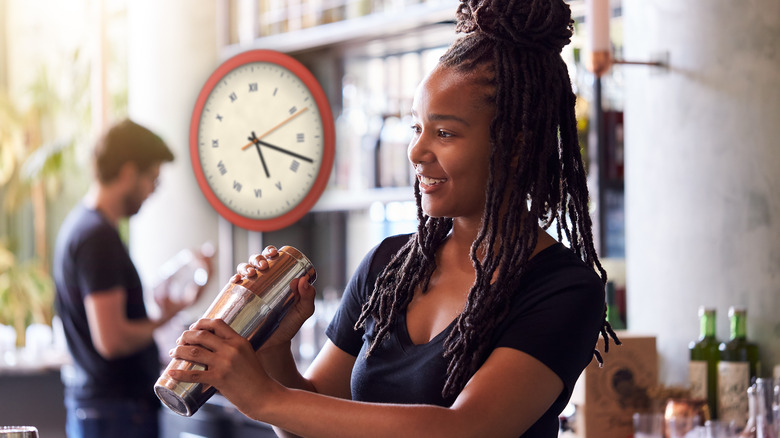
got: h=5 m=18 s=11
